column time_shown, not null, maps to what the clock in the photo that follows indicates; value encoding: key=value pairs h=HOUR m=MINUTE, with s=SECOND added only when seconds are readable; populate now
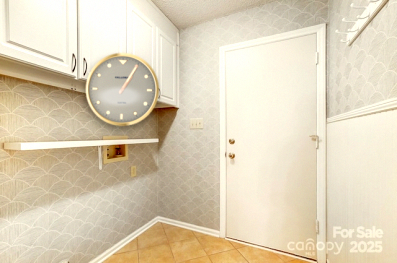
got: h=1 m=5
